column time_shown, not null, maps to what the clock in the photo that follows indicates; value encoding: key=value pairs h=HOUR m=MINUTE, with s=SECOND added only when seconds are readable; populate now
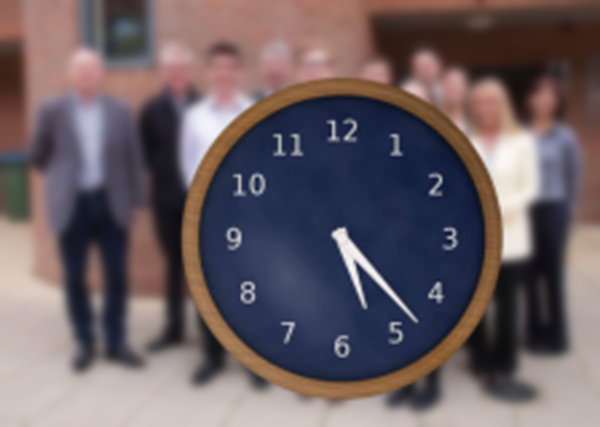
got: h=5 m=23
